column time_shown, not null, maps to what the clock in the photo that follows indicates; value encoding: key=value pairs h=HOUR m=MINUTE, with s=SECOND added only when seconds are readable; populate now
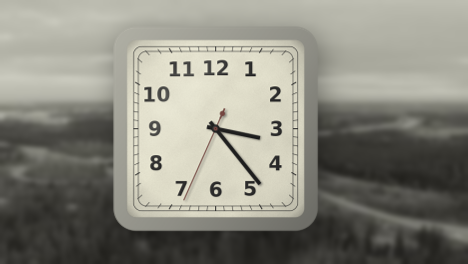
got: h=3 m=23 s=34
